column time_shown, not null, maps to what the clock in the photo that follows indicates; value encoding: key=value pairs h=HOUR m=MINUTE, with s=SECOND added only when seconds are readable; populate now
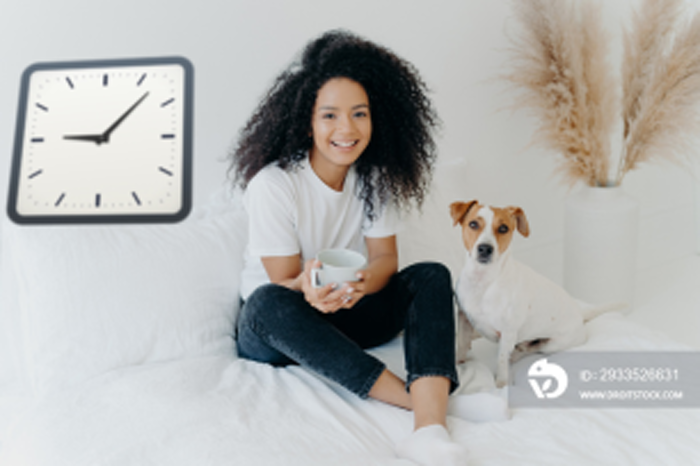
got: h=9 m=7
